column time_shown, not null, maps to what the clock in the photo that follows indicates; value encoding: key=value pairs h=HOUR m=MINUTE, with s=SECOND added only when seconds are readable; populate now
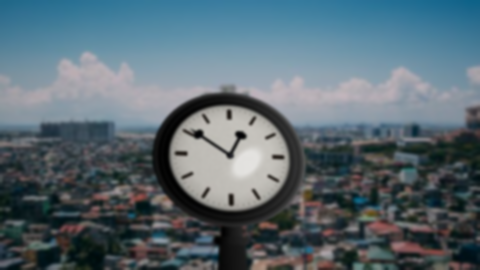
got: h=12 m=51
